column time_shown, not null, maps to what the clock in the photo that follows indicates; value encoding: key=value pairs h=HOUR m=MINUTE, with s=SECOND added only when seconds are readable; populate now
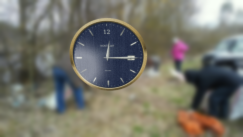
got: h=12 m=15
